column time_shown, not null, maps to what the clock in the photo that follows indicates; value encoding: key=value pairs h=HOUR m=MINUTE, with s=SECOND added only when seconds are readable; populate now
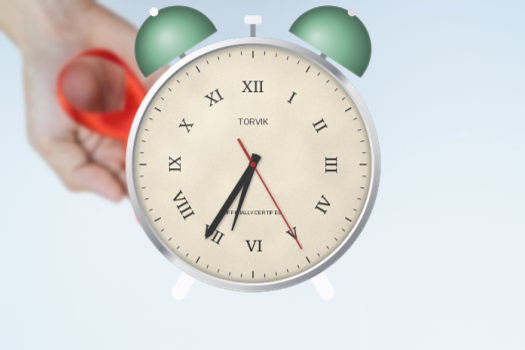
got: h=6 m=35 s=25
